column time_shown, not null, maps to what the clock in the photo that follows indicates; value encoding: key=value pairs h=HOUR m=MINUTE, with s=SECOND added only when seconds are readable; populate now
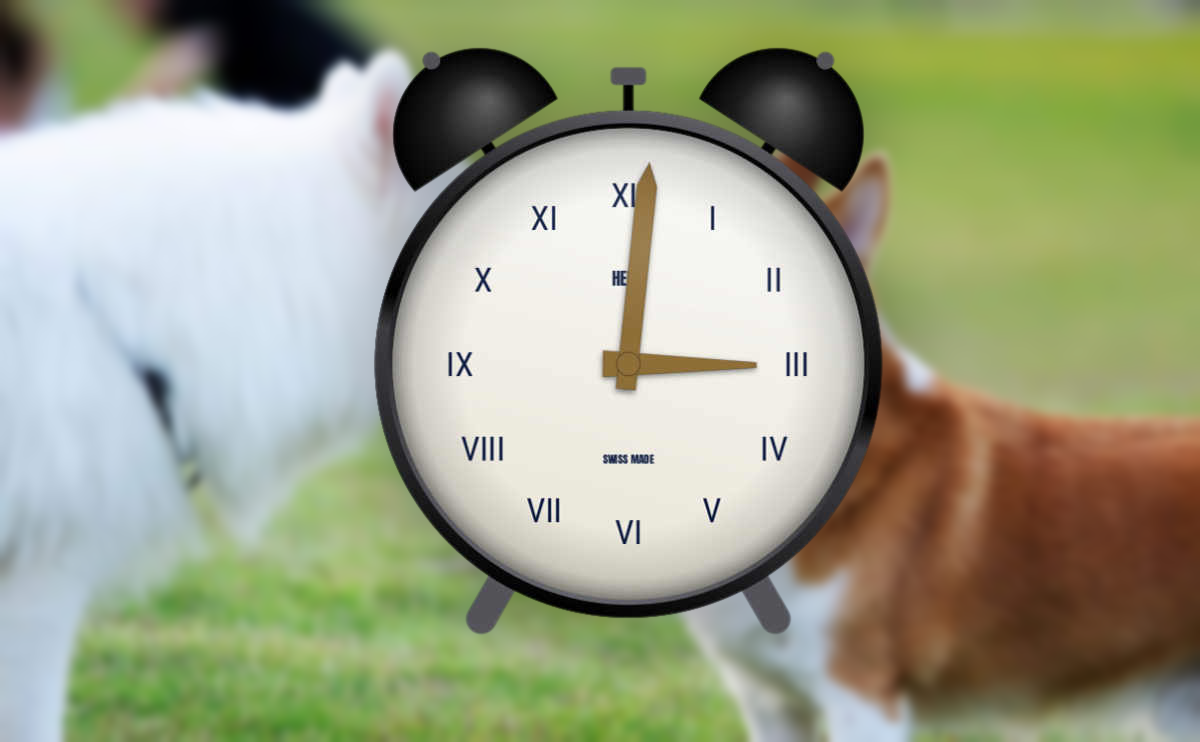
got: h=3 m=1
